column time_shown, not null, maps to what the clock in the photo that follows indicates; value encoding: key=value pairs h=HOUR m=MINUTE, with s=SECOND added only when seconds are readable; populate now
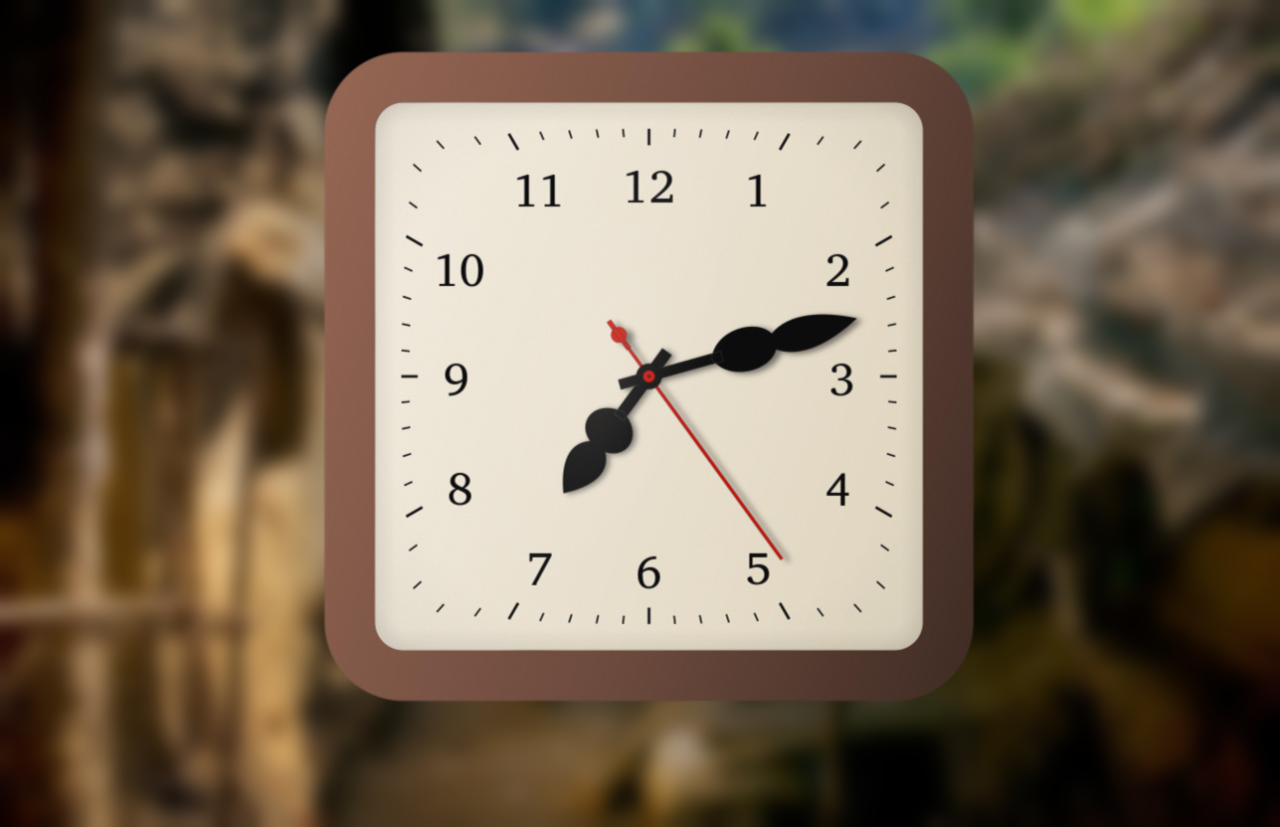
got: h=7 m=12 s=24
